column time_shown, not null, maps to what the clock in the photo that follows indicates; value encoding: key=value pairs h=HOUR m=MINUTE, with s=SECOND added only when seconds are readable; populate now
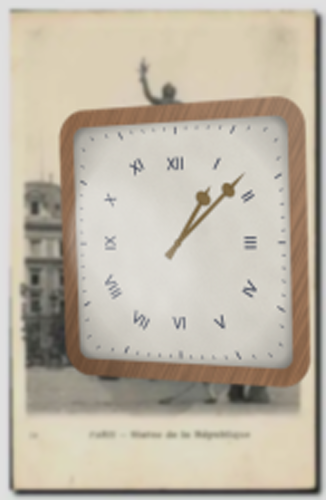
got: h=1 m=8
